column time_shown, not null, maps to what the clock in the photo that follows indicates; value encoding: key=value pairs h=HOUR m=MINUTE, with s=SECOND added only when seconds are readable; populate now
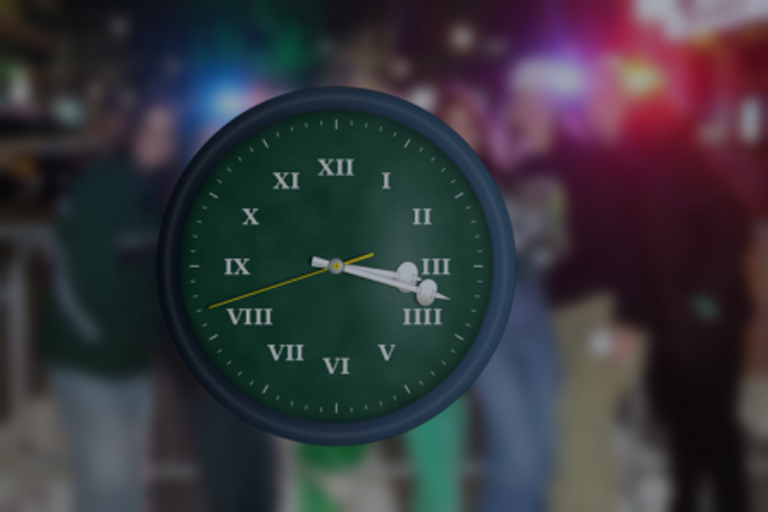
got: h=3 m=17 s=42
